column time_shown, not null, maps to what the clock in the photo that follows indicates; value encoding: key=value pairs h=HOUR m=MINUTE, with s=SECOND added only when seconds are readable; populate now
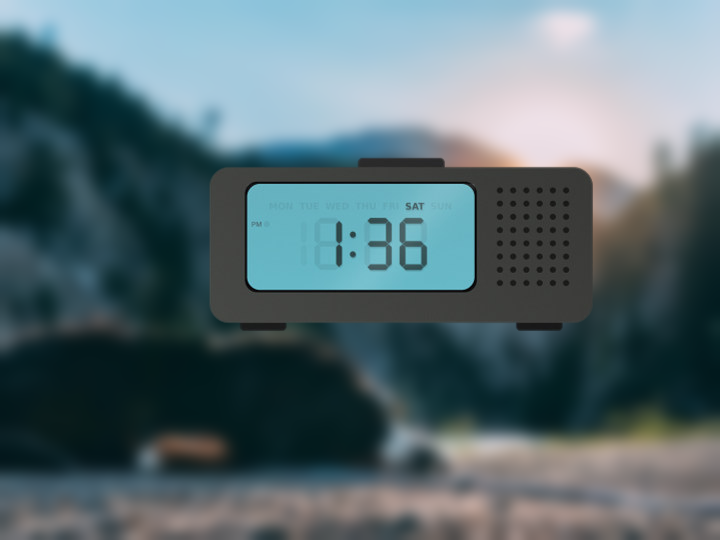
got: h=1 m=36
